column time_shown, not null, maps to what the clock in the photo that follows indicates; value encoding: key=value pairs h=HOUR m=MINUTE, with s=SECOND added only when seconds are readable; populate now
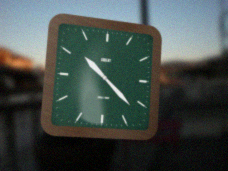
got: h=10 m=22
